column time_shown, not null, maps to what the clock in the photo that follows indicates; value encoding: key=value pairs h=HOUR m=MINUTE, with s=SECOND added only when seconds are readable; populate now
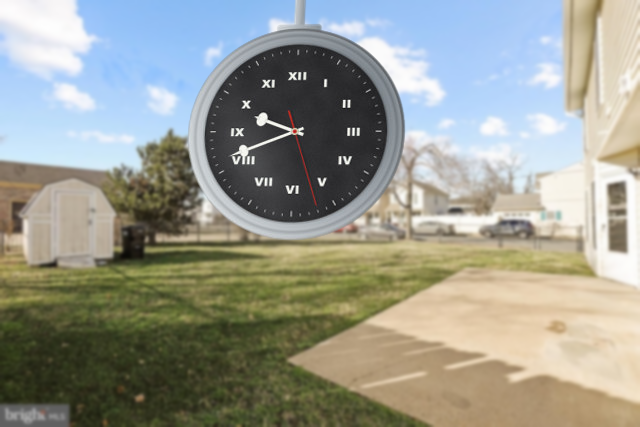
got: h=9 m=41 s=27
